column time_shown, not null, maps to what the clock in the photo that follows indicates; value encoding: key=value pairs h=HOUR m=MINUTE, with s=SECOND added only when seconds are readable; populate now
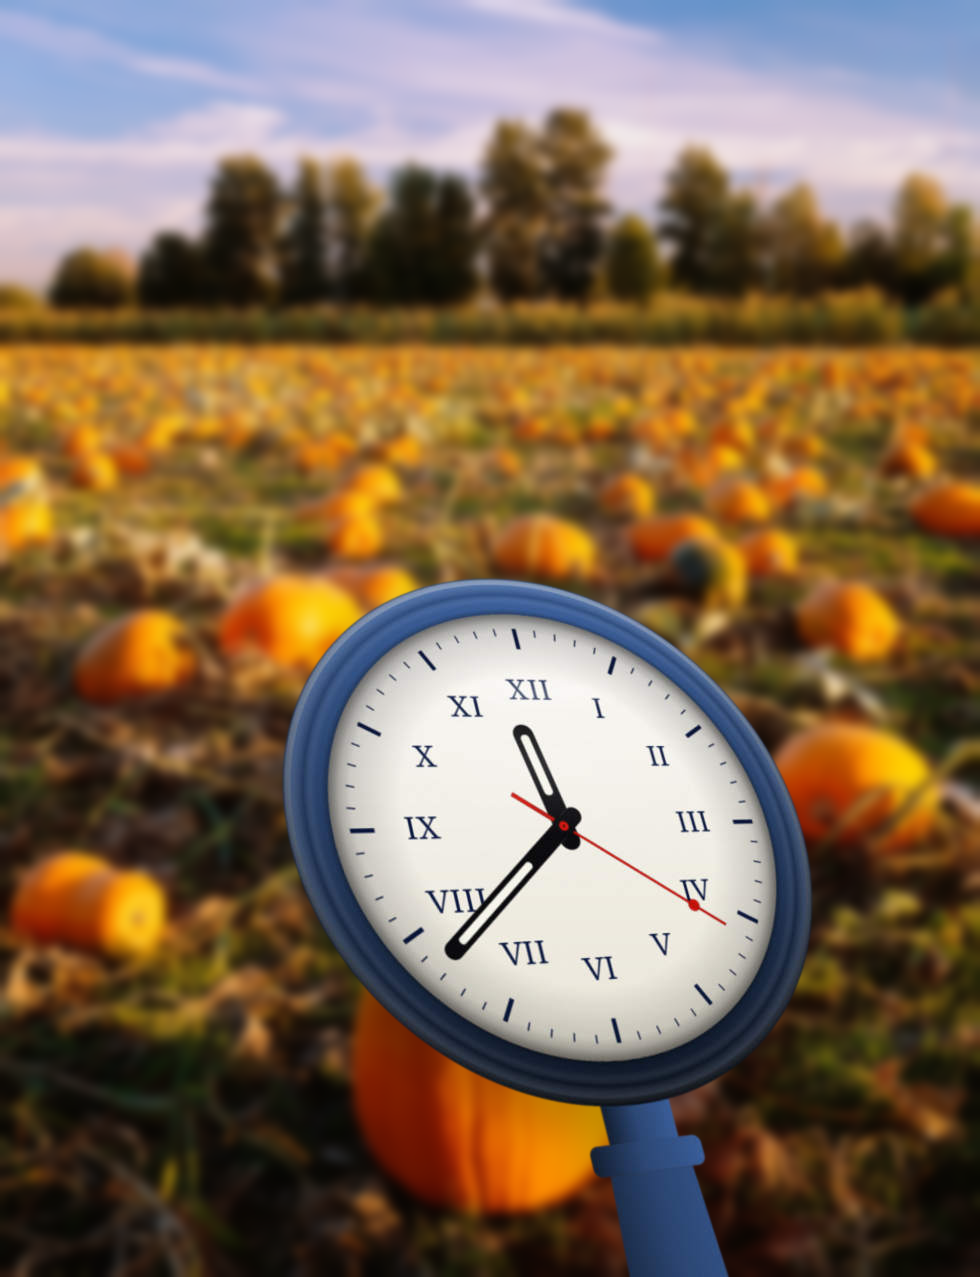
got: h=11 m=38 s=21
